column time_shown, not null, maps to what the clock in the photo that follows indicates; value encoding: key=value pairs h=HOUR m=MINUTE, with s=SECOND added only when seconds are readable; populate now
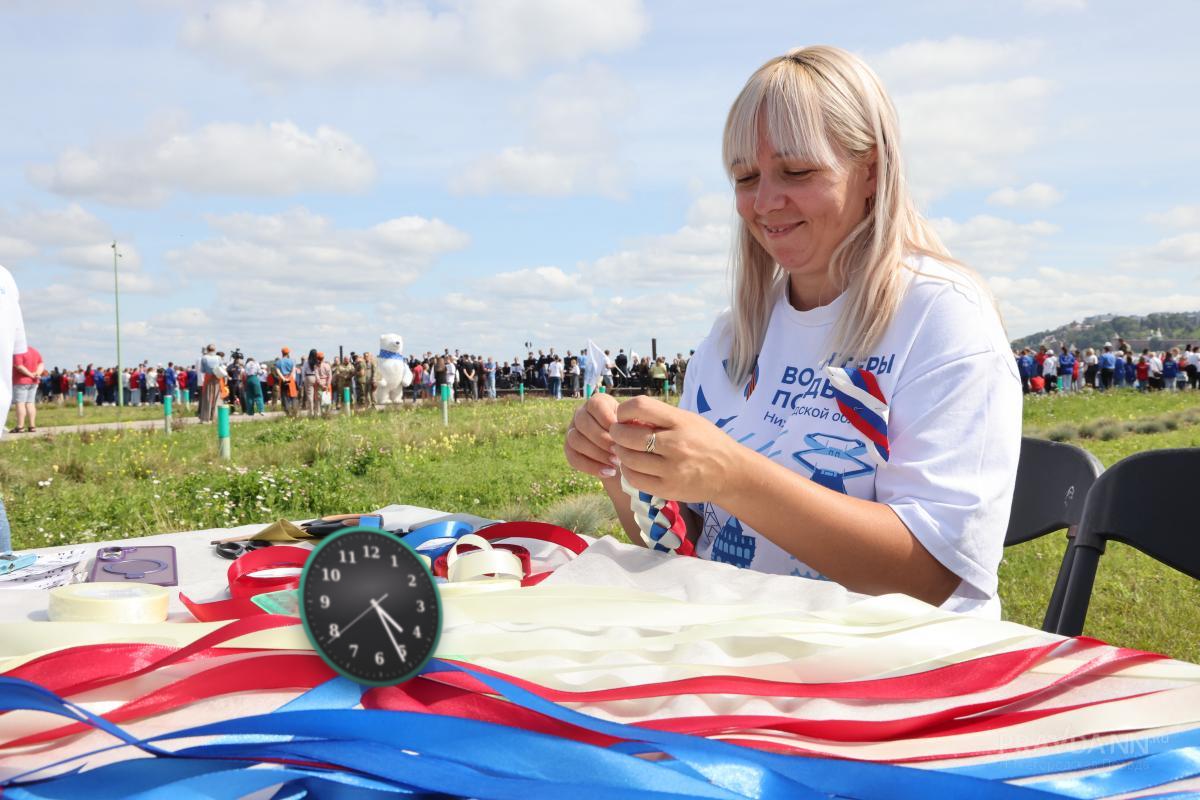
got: h=4 m=25 s=39
